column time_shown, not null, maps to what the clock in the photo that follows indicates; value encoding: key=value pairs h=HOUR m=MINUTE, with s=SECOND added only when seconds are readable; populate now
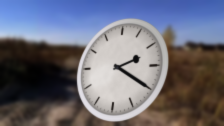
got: h=2 m=20
